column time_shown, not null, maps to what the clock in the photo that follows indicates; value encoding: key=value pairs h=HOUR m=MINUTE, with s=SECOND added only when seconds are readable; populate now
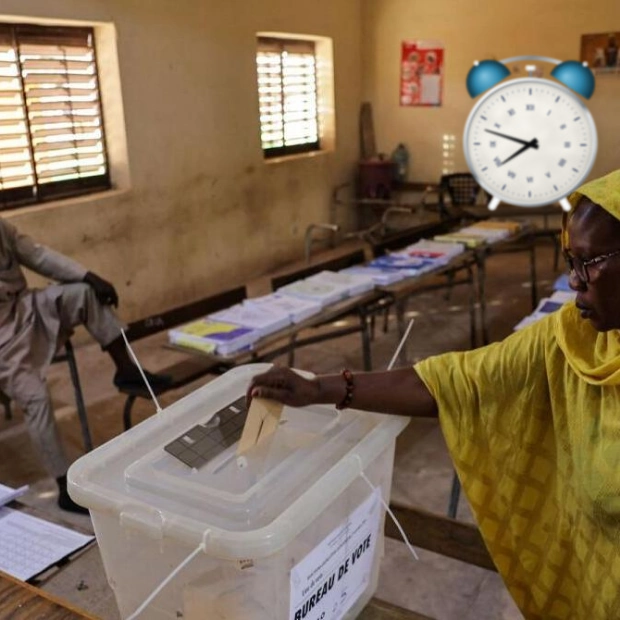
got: h=7 m=48
